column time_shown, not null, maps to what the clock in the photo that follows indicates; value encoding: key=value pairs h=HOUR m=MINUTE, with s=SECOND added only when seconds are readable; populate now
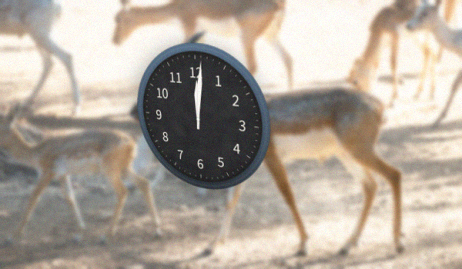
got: h=12 m=1
